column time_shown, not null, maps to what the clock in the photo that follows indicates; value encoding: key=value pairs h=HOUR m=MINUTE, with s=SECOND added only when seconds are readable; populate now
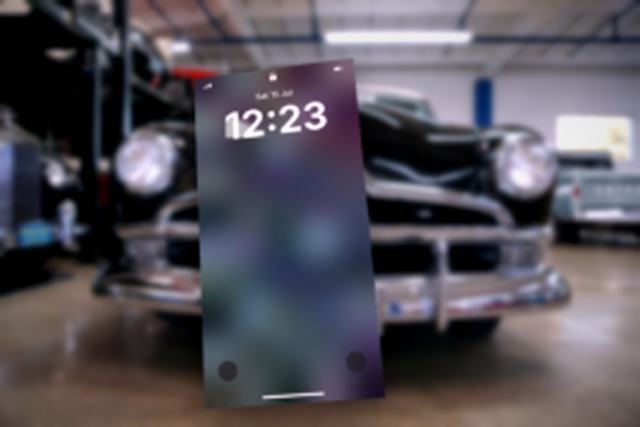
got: h=12 m=23
